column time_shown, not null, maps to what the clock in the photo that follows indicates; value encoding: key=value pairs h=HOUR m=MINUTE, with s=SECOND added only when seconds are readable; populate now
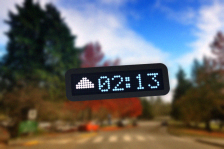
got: h=2 m=13
